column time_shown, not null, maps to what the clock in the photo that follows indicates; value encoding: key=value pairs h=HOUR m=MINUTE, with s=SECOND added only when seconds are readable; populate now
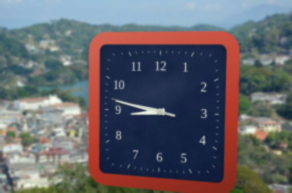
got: h=8 m=46 s=47
